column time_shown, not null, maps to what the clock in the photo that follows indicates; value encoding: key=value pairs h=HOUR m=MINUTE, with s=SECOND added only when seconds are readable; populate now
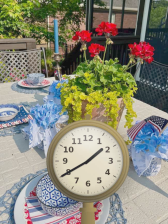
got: h=1 m=40
